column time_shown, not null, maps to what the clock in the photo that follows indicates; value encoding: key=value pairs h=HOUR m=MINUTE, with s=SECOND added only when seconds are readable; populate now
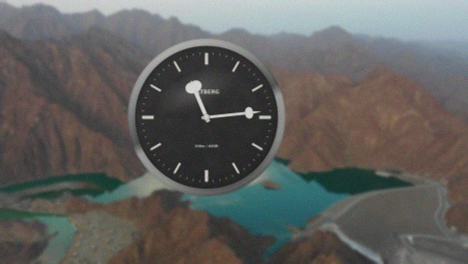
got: h=11 m=14
